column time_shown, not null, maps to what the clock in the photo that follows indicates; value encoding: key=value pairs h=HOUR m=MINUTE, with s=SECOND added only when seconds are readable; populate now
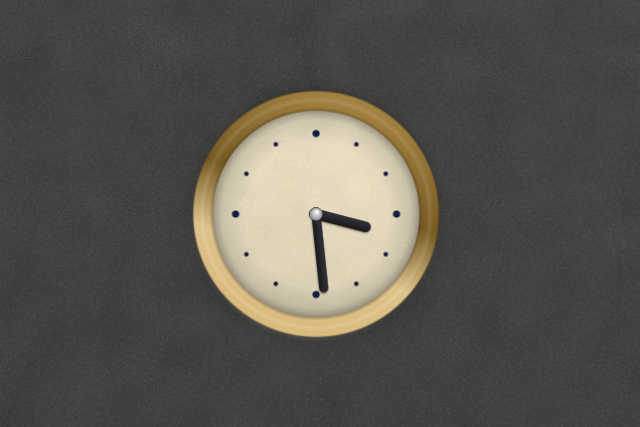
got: h=3 m=29
